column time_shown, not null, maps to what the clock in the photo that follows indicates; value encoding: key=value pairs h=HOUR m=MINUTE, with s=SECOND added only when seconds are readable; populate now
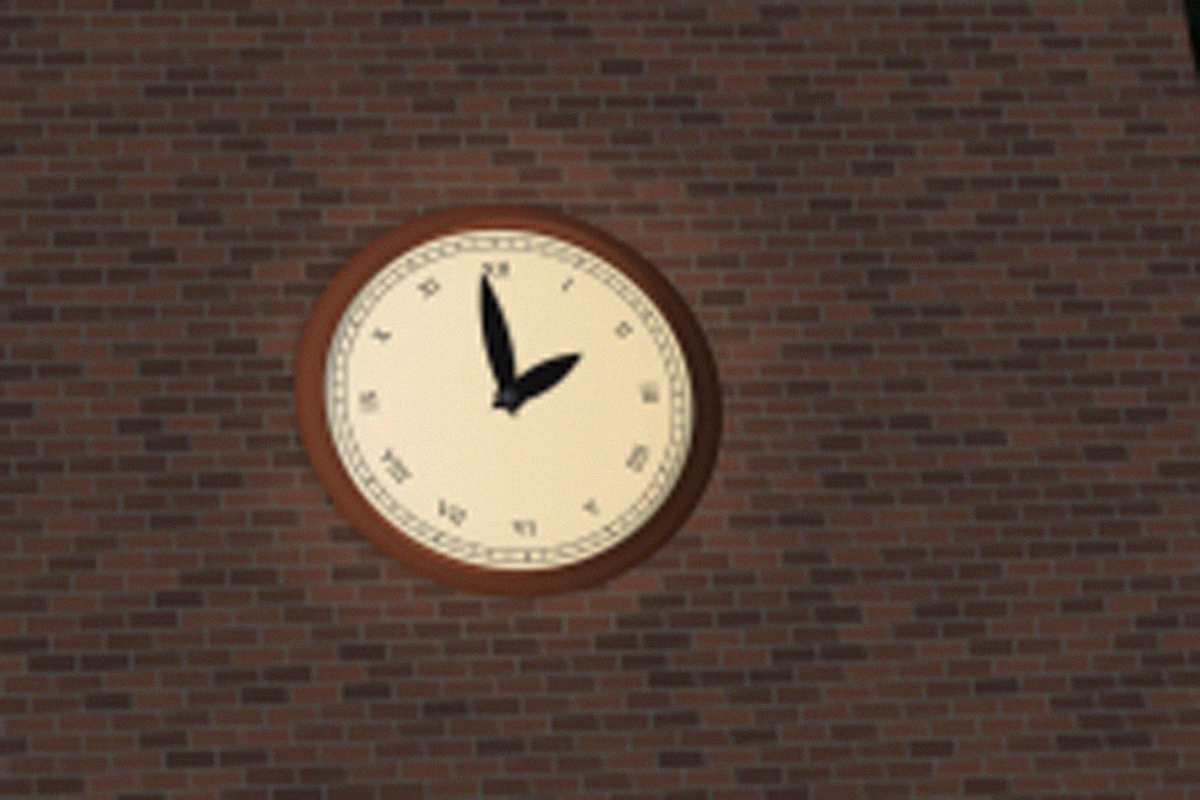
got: h=1 m=59
